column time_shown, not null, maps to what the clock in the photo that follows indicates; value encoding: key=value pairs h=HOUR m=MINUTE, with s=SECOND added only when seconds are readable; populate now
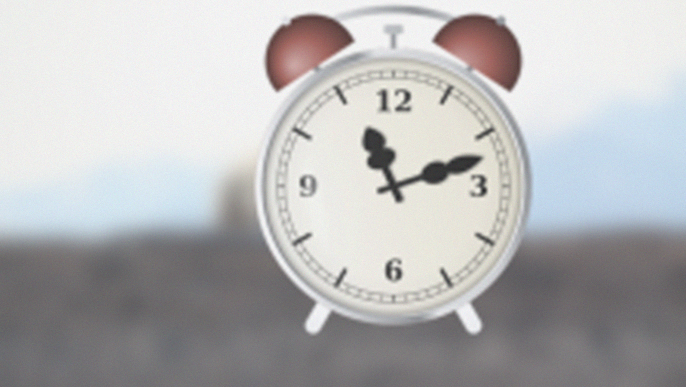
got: h=11 m=12
